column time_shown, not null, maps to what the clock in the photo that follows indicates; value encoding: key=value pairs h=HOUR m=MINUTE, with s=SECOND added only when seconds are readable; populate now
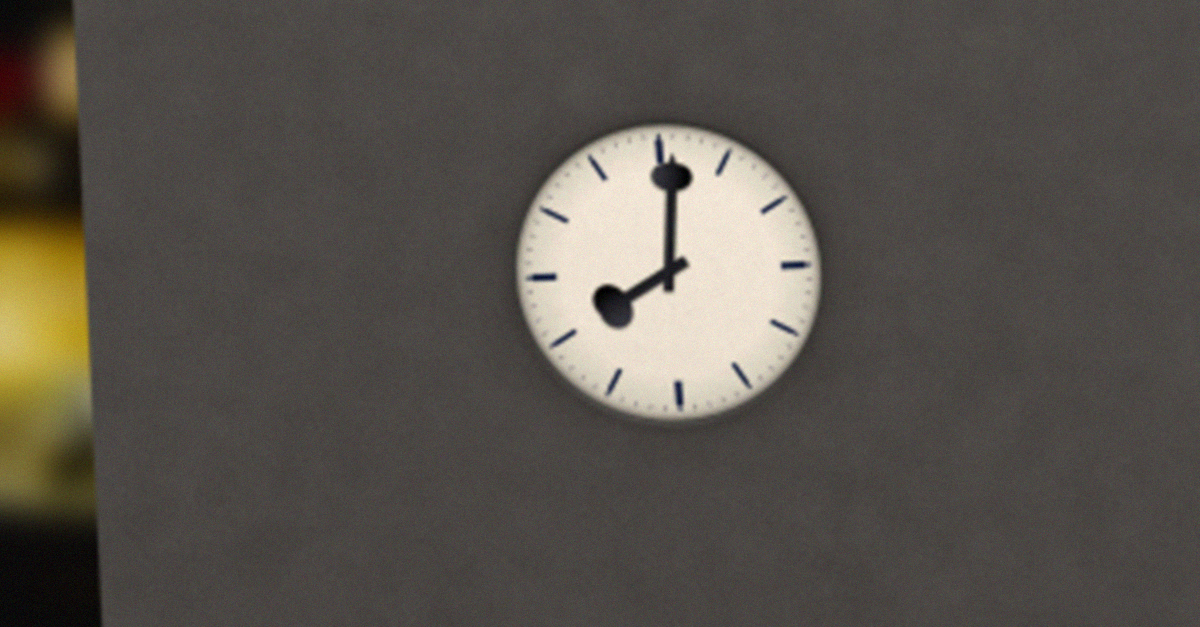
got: h=8 m=1
